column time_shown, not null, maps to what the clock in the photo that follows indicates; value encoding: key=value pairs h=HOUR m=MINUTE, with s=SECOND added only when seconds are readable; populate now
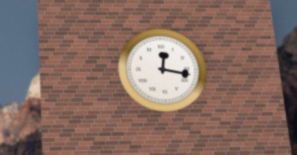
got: h=12 m=17
